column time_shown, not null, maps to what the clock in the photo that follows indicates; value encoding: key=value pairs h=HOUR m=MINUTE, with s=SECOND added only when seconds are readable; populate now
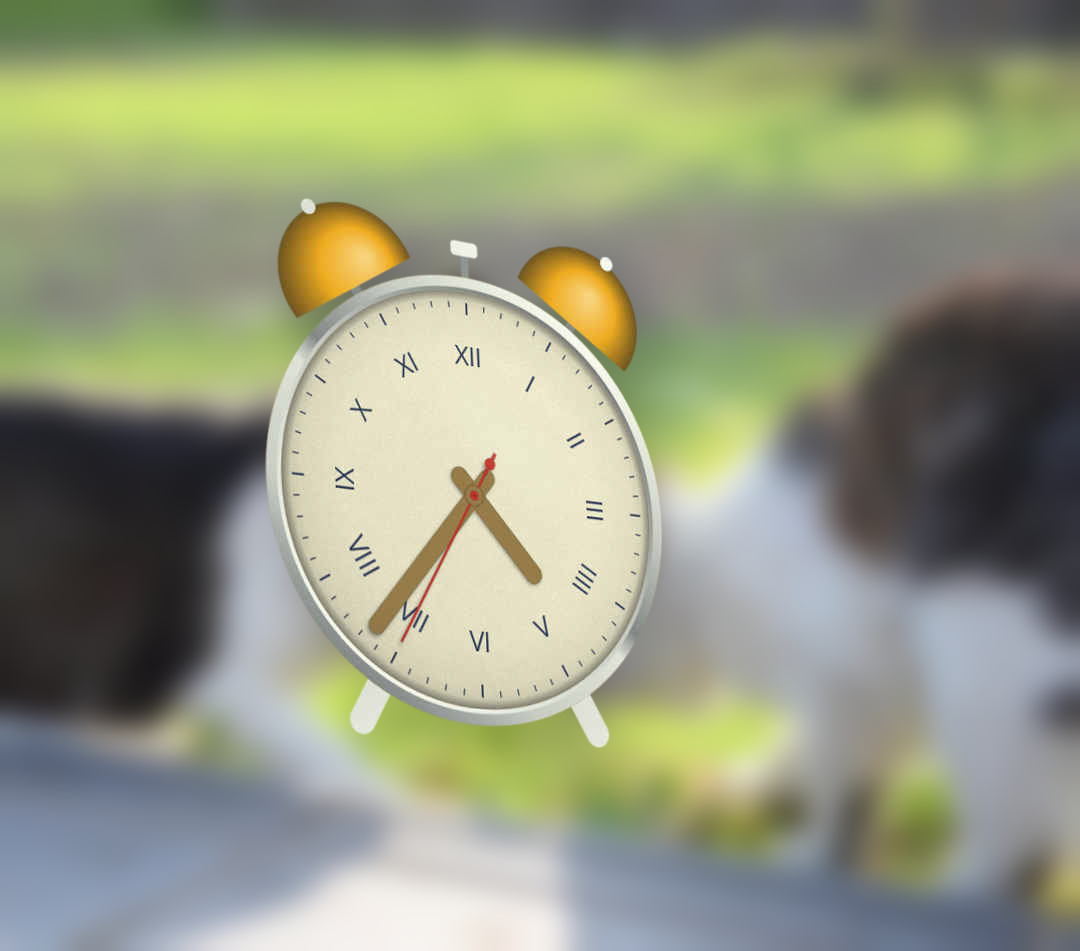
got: h=4 m=36 s=35
